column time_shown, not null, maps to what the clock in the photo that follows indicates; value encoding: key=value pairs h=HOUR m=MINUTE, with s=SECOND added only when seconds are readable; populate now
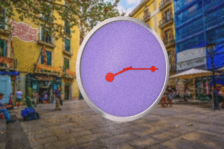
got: h=8 m=15
